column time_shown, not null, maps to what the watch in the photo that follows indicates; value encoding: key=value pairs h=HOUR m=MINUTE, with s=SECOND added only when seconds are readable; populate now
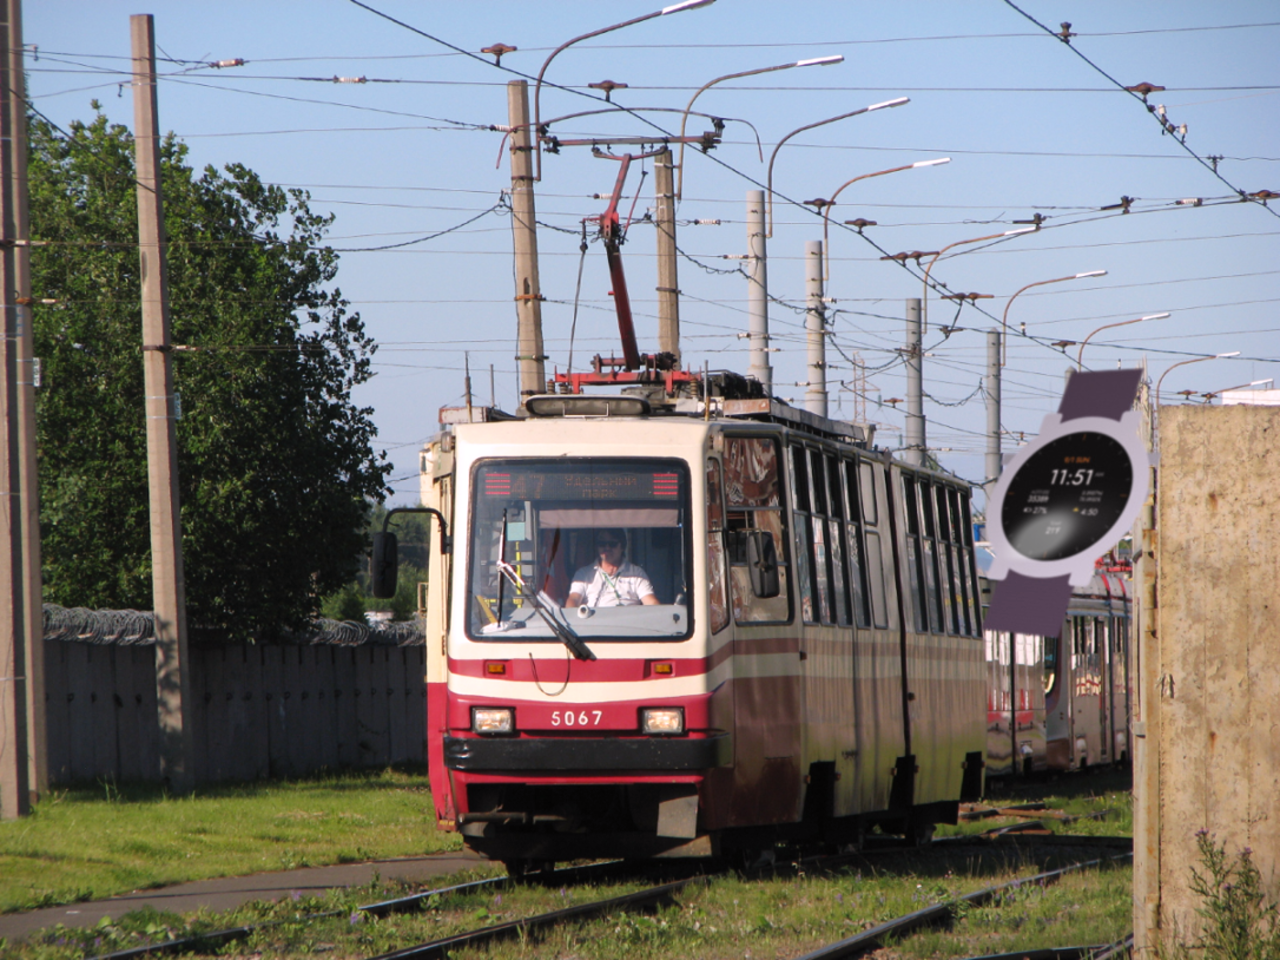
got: h=11 m=51
